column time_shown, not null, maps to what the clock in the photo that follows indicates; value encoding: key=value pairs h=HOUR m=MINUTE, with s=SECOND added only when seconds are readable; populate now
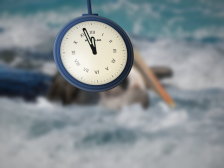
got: h=11 m=57
